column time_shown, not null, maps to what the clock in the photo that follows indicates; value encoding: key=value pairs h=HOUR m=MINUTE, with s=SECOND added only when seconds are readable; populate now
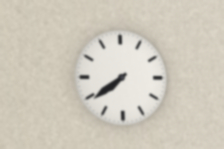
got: h=7 m=39
